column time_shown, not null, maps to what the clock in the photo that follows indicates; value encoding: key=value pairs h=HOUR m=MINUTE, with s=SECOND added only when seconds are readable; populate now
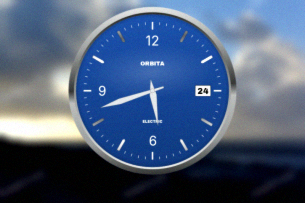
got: h=5 m=42
